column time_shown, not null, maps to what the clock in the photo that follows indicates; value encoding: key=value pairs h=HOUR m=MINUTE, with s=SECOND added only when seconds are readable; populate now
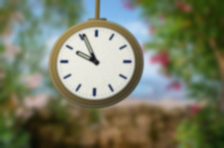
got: h=9 m=56
